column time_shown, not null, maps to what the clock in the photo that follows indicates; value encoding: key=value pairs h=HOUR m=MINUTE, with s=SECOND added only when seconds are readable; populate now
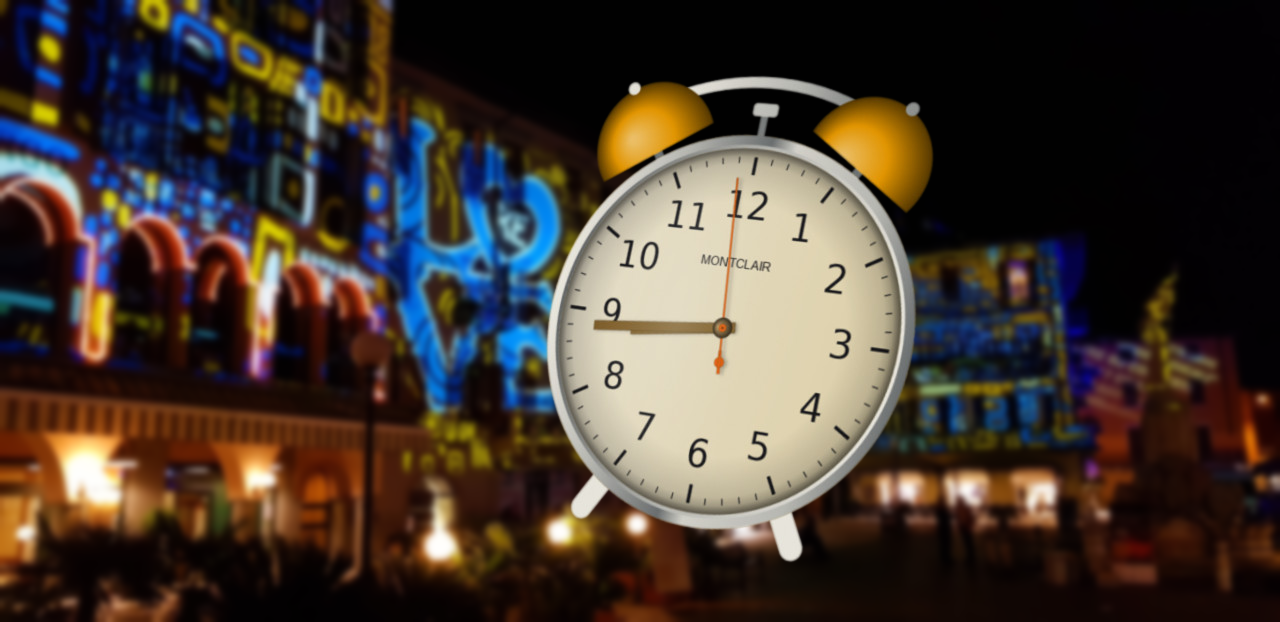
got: h=8 m=43 s=59
